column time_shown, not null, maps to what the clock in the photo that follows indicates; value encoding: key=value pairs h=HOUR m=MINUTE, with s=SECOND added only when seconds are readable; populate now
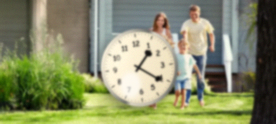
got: h=1 m=21
